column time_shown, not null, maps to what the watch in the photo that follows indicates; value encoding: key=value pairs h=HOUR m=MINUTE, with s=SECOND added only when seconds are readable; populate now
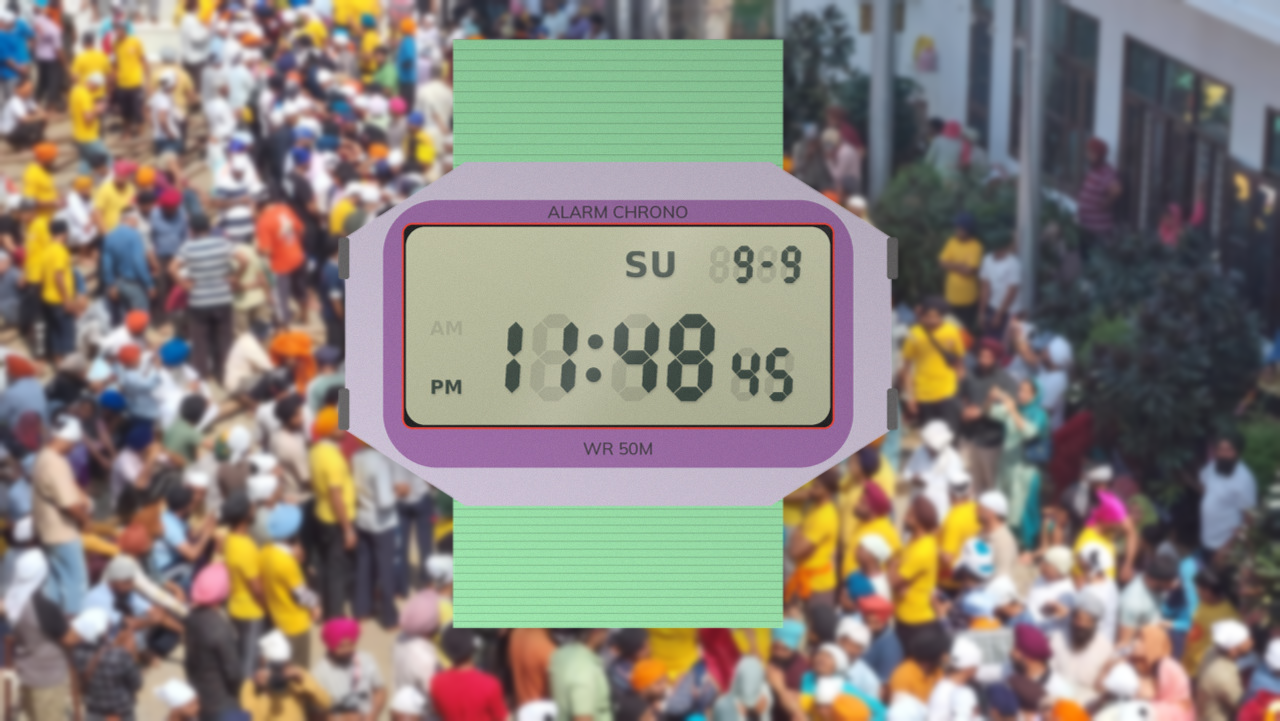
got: h=11 m=48 s=45
